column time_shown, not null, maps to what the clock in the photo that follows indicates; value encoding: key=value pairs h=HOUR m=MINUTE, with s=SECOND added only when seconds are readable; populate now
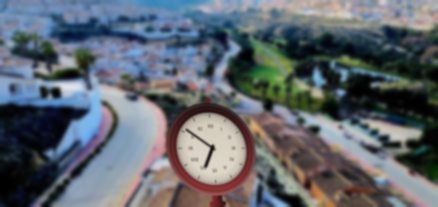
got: h=6 m=51
